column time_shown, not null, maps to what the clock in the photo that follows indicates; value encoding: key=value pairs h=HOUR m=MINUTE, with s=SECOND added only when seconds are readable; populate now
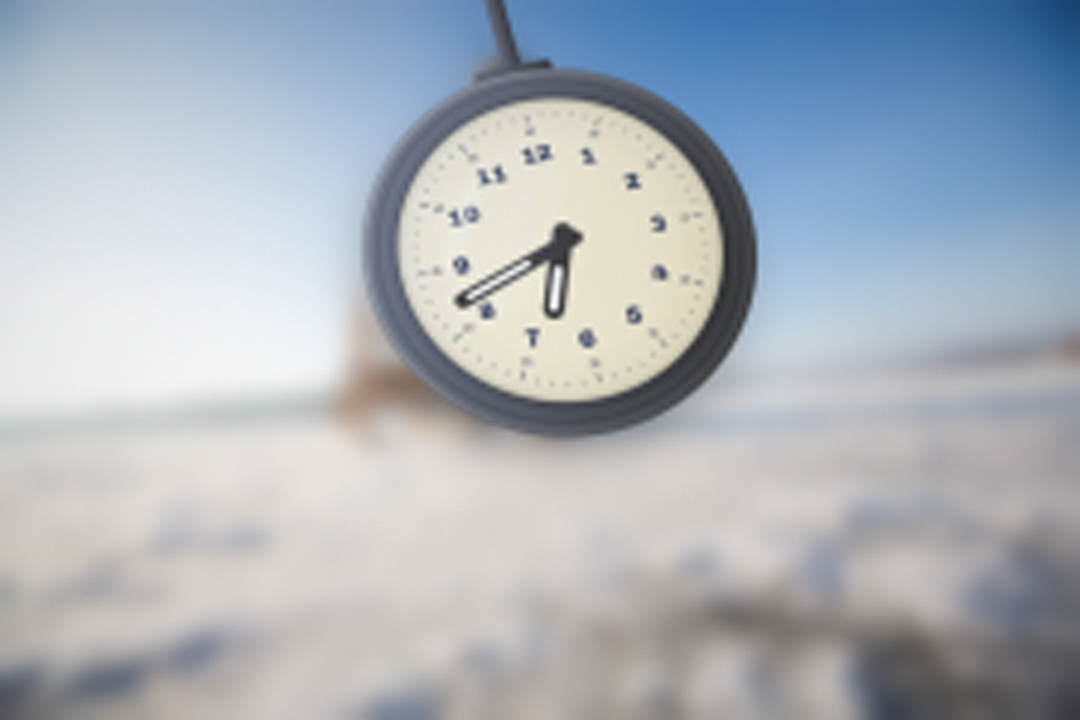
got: h=6 m=42
